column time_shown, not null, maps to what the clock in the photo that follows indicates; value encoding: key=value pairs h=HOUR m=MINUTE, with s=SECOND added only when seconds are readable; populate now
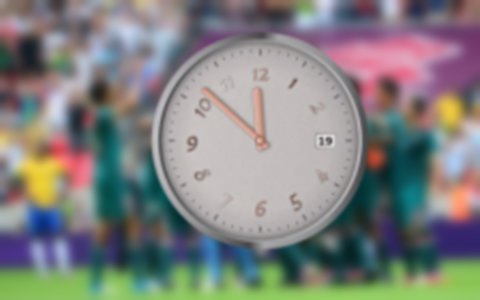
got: h=11 m=52
